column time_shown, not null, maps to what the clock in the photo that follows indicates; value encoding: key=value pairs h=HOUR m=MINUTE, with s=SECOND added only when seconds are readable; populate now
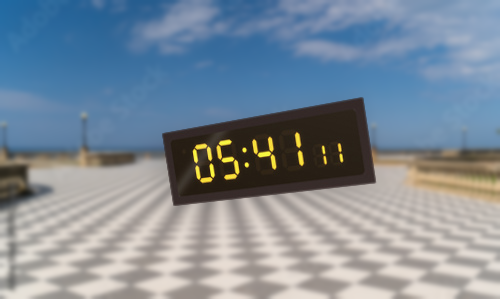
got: h=5 m=41 s=11
